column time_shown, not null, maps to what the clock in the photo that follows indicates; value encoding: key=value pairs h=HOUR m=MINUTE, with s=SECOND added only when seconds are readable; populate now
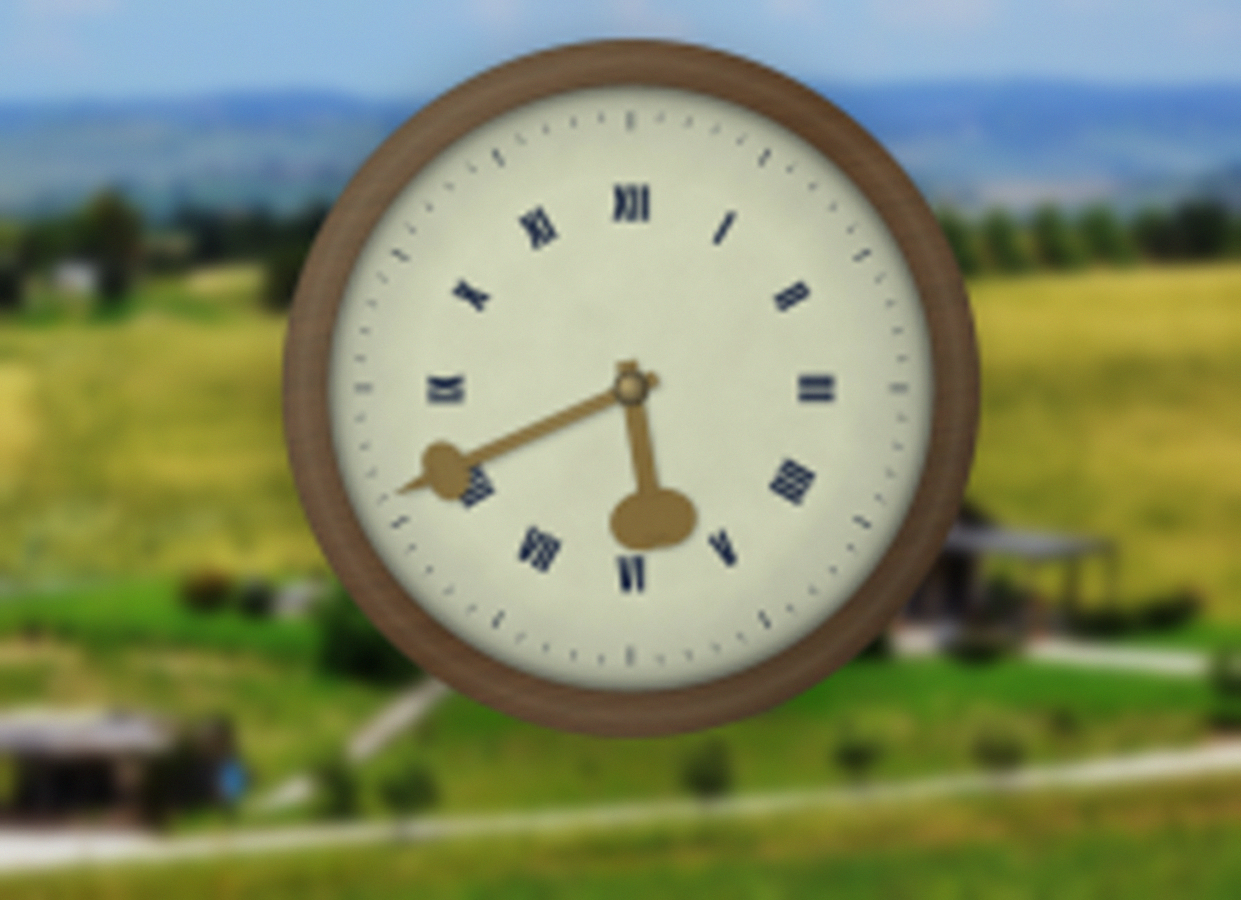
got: h=5 m=41
